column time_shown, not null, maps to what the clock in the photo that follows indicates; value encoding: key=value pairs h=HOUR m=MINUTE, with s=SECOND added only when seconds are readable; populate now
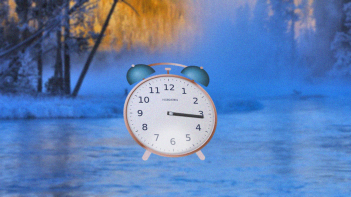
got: h=3 m=16
